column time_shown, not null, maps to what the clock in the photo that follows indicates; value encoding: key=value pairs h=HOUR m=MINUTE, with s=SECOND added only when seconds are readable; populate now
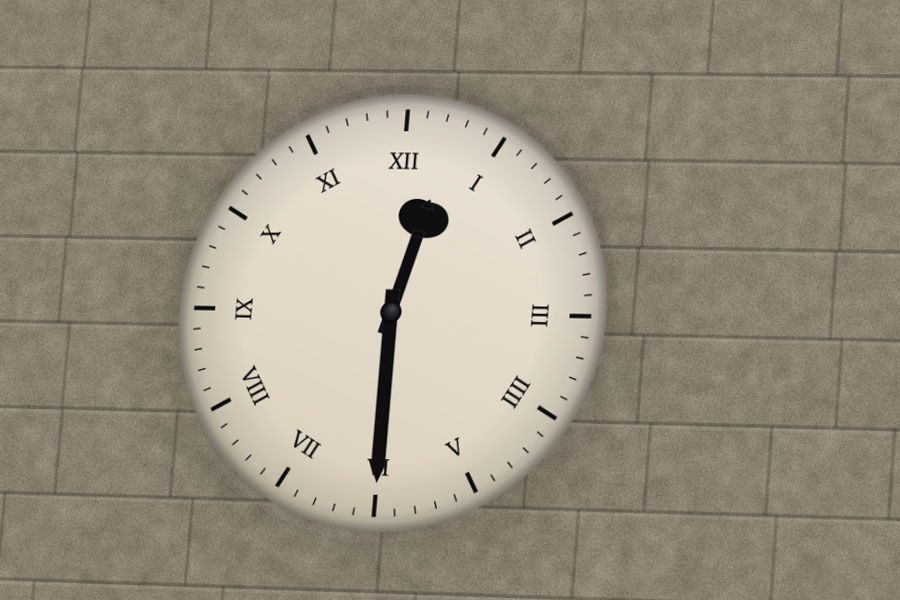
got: h=12 m=30
